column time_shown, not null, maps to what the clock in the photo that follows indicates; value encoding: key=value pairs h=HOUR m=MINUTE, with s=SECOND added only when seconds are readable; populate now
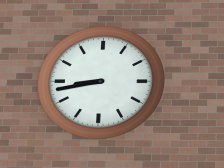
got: h=8 m=43
